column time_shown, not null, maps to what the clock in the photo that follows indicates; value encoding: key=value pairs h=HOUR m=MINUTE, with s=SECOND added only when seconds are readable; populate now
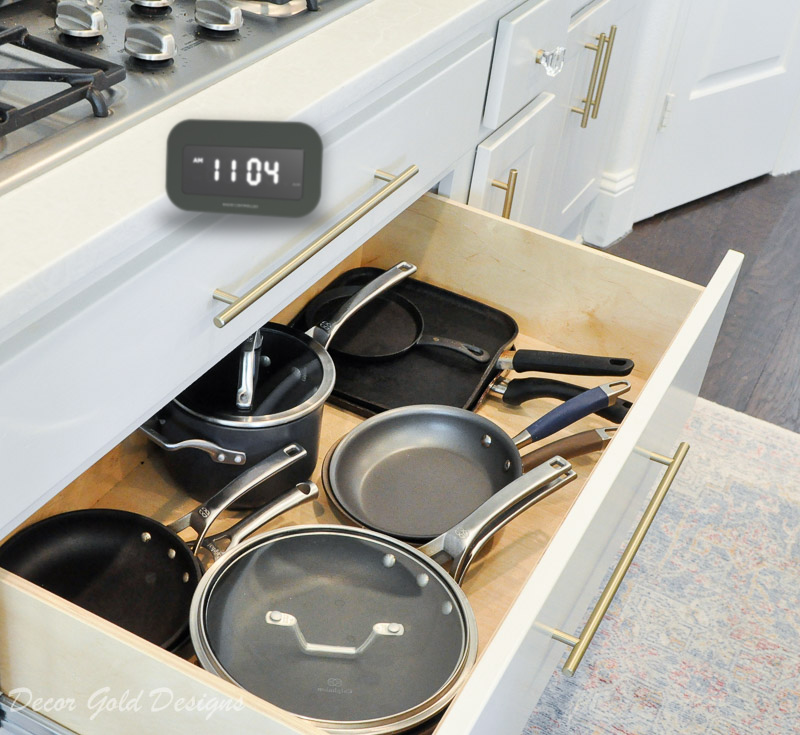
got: h=11 m=4
